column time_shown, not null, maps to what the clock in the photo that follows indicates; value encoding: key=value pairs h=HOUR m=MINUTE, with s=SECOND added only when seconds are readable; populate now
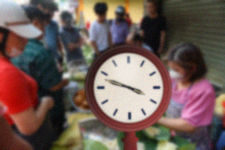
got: h=3 m=48
